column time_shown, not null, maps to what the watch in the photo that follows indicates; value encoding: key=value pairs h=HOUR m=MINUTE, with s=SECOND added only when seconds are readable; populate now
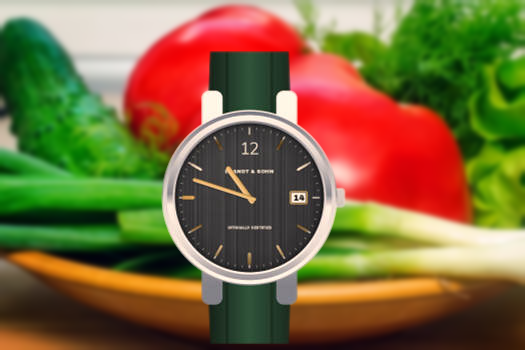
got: h=10 m=48
